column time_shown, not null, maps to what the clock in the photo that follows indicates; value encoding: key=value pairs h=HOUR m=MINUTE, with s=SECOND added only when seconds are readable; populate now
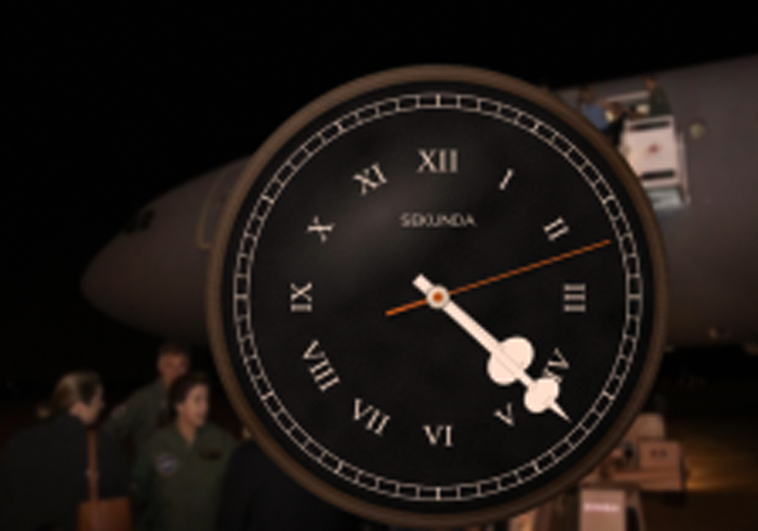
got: h=4 m=22 s=12
